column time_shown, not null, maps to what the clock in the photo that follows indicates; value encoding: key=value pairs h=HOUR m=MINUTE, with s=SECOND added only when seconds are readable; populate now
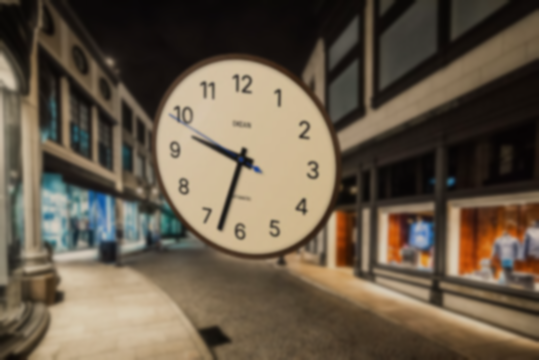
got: h=9 m=32 s=49
